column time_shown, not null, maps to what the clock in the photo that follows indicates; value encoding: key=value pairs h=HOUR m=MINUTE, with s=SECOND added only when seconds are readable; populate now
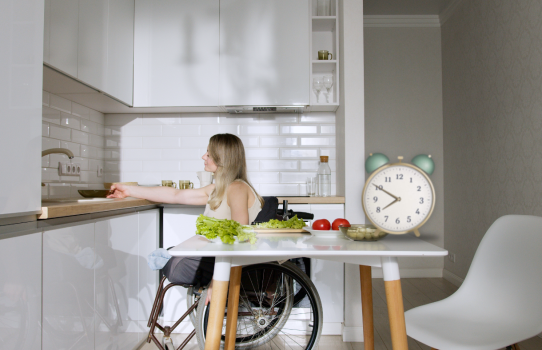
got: h=7 m=50
